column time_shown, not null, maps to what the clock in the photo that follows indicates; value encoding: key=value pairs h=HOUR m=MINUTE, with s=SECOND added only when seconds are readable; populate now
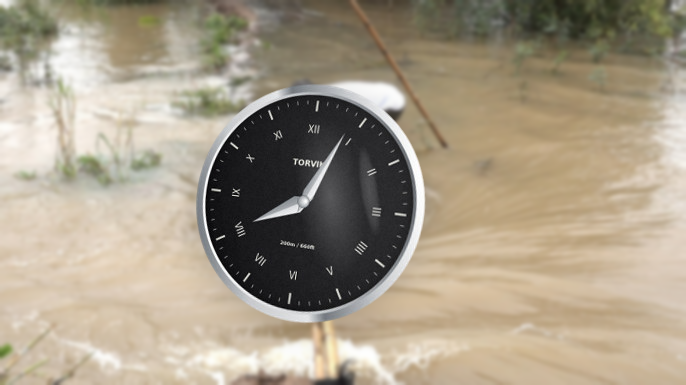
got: h=8 m=4
